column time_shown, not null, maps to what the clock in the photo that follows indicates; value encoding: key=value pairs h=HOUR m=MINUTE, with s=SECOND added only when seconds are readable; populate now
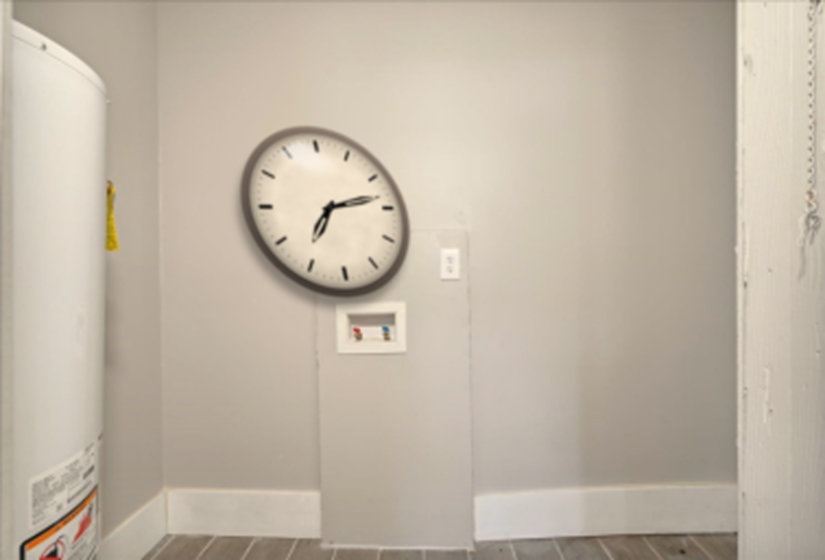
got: h=7 m=13
